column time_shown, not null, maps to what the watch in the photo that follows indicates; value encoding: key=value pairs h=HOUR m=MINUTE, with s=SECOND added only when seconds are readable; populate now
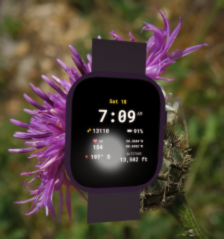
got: h=7 m=9
